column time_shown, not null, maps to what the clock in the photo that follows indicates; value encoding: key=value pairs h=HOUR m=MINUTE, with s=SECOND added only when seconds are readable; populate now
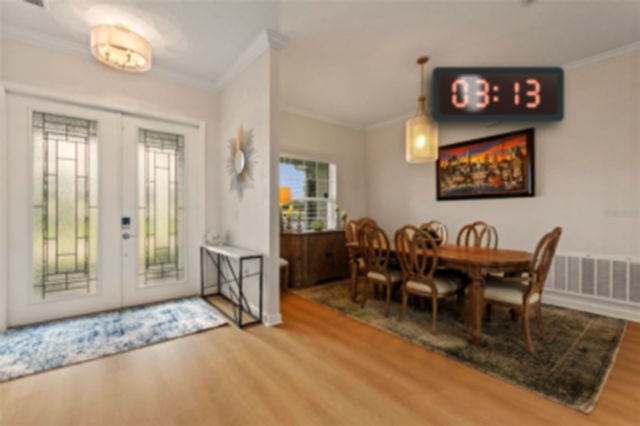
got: h=3 m=13
